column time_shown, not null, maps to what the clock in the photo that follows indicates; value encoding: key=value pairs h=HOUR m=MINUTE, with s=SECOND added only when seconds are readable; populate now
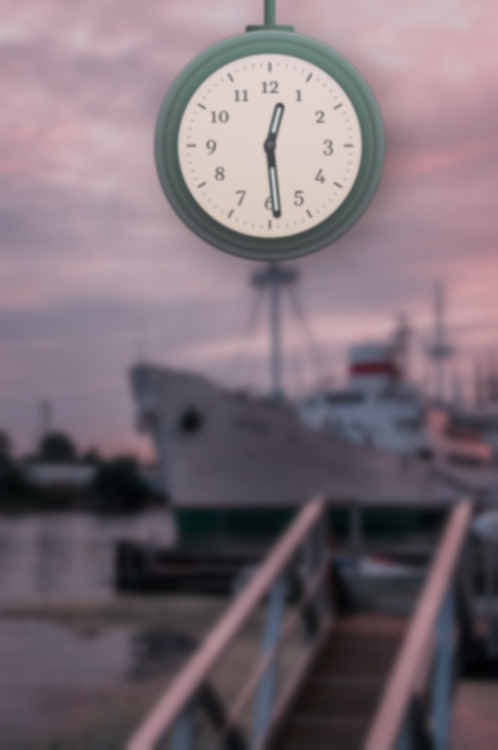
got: h=12 m=29
